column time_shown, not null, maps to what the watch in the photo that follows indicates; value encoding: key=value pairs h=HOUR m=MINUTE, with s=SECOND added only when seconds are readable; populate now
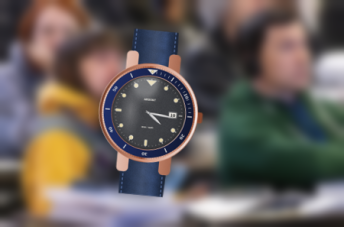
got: h=4 m=16
